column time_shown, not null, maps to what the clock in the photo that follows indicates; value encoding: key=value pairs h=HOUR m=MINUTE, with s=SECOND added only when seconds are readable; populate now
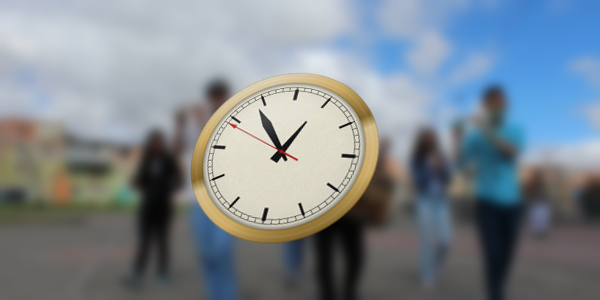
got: h=12 m=53 s=49
